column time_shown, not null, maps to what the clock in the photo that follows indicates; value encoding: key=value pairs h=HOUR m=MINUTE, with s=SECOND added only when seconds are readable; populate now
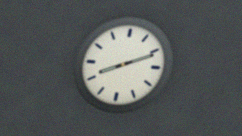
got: h=8 m=11
